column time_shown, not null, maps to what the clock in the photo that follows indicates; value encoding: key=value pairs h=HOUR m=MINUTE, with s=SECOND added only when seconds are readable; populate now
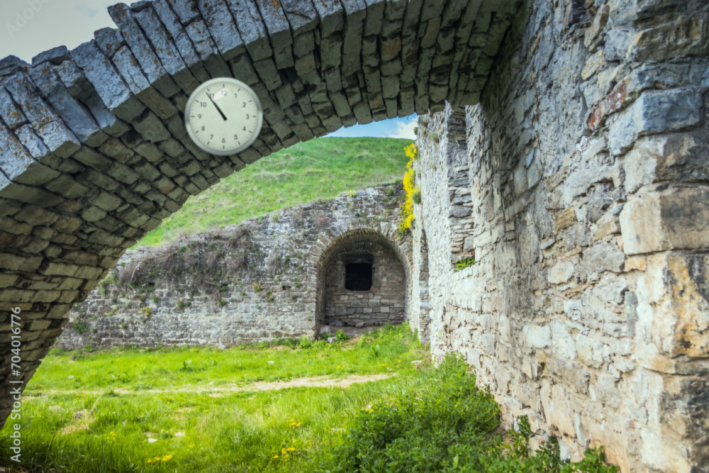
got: h=10 m=54
